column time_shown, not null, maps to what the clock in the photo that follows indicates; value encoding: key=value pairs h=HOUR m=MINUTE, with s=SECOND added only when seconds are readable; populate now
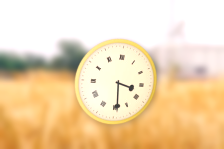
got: h=3 m=29
